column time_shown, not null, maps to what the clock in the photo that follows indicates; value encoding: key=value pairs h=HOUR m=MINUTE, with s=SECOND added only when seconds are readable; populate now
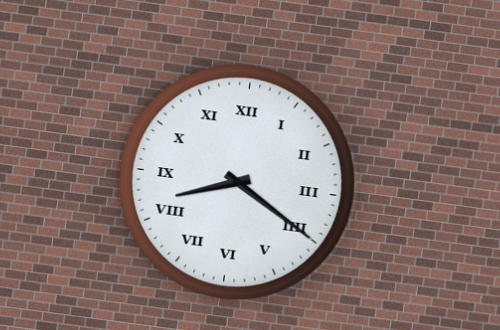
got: h=8 m=20
